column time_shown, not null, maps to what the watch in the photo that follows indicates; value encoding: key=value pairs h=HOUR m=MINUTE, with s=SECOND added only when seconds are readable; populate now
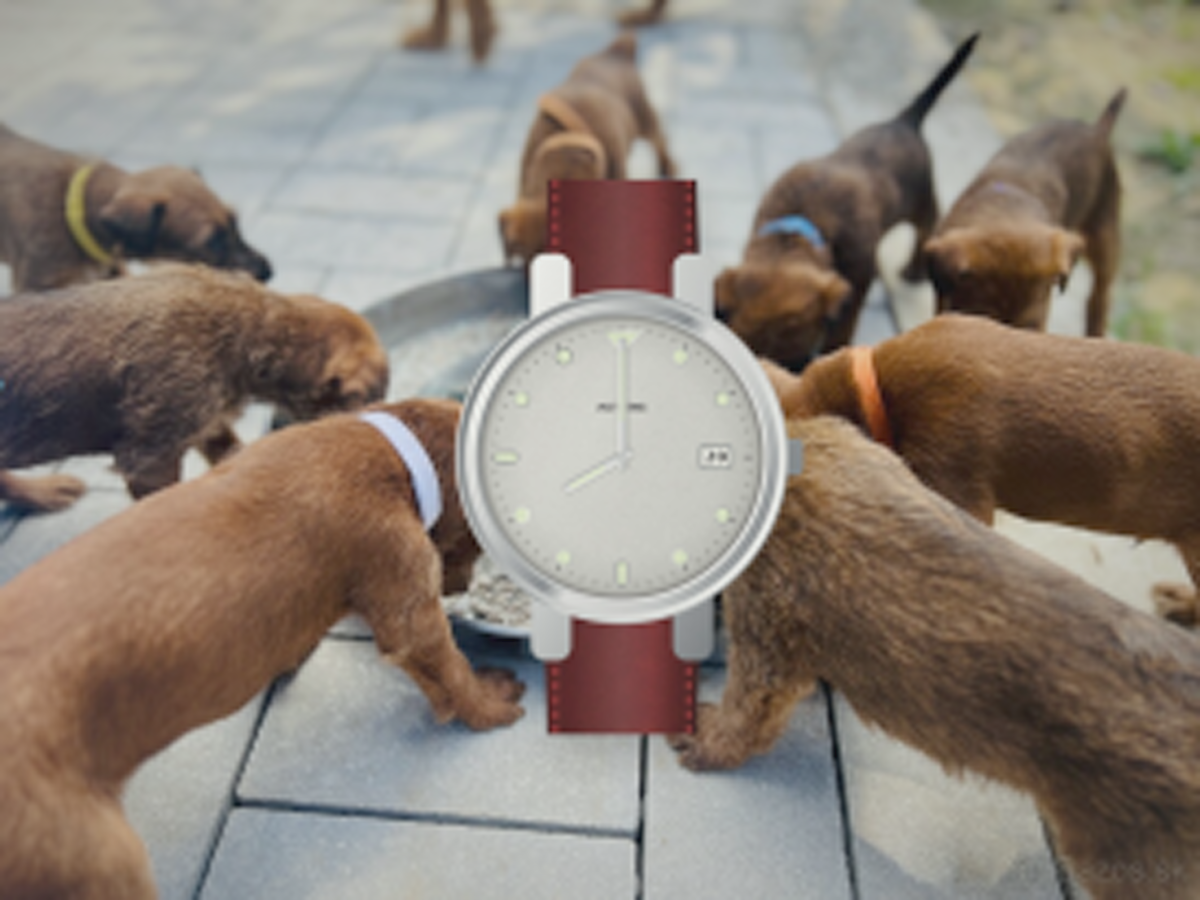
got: h=8 m=0
